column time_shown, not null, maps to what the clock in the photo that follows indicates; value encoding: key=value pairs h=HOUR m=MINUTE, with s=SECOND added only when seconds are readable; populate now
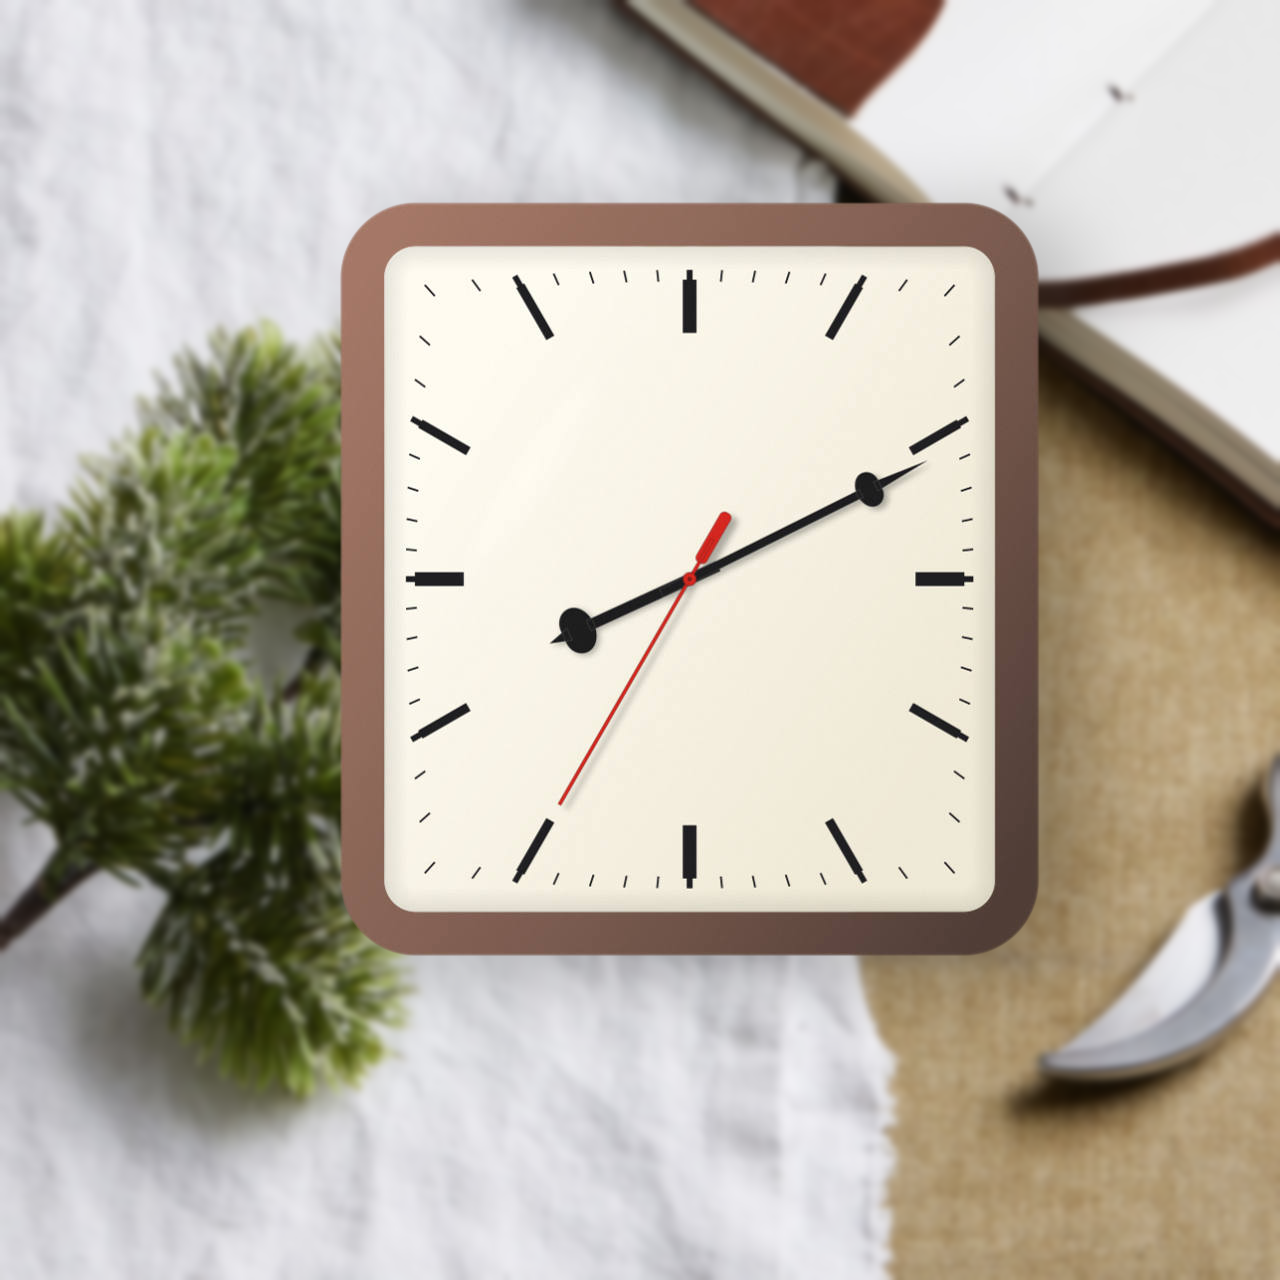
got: h=8 m=10 s=35
